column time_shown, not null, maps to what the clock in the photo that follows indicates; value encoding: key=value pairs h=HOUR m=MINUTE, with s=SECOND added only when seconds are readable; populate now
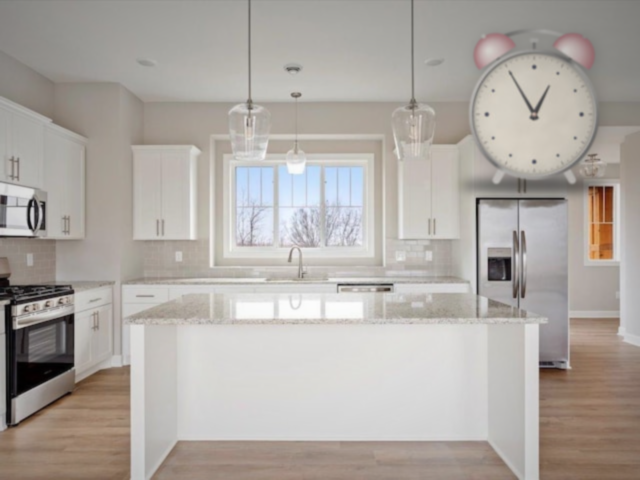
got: h=12 m=55
